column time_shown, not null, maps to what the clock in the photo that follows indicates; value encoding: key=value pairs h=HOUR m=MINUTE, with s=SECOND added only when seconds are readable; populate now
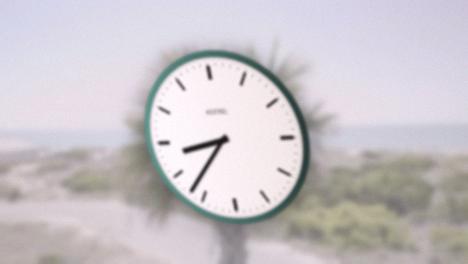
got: h=8 m=37
